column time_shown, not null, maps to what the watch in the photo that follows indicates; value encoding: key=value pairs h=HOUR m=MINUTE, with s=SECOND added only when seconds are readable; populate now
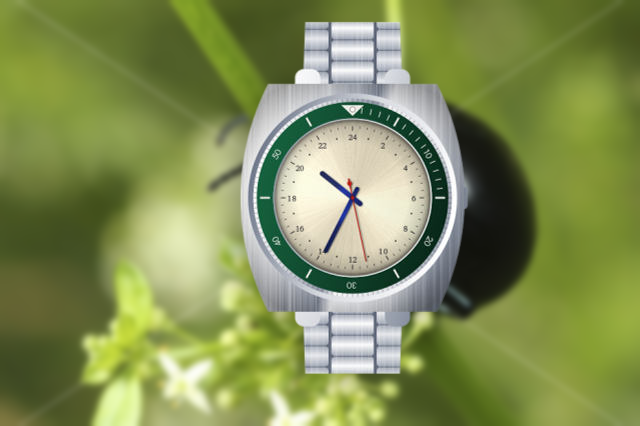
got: h=20 m=34 s=28
